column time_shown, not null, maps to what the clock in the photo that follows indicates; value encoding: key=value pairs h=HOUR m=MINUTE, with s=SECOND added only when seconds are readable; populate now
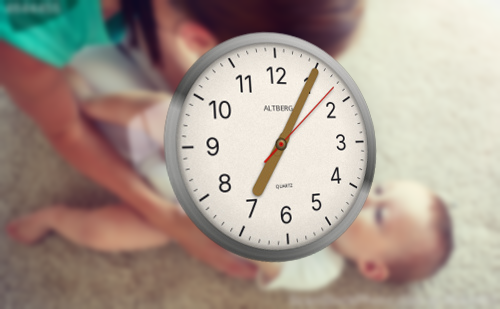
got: h=7 m=5 s=8
